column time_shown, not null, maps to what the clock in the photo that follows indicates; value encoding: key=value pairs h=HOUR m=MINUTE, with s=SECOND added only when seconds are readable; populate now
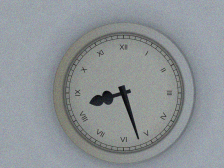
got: h=8 m=27
